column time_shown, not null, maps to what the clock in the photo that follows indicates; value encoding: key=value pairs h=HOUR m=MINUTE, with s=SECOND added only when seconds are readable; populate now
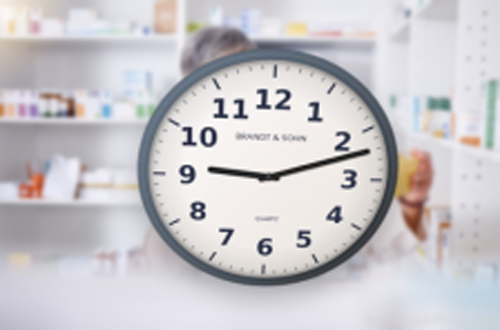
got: h=9 m=12
